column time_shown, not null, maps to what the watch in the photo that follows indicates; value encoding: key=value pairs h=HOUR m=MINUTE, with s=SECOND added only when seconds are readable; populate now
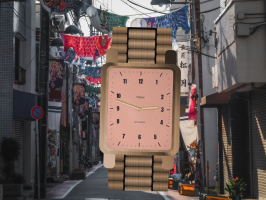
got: h=2 m=48
